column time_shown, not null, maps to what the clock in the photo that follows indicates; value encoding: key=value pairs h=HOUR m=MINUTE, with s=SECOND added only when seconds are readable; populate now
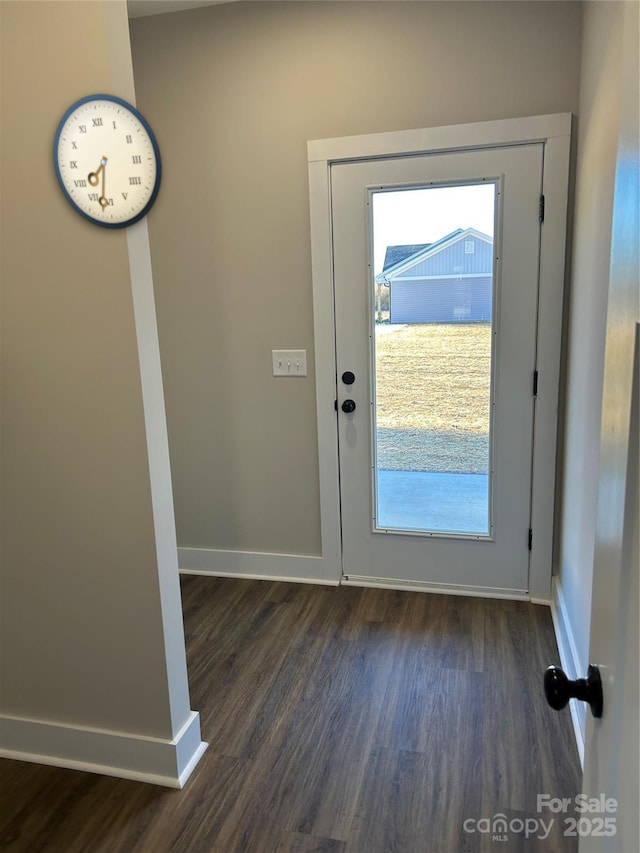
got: h=7 m=32
